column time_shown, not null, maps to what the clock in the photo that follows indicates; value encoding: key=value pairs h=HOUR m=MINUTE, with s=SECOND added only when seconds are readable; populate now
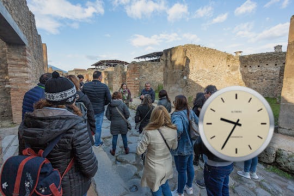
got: h=9 m=35
